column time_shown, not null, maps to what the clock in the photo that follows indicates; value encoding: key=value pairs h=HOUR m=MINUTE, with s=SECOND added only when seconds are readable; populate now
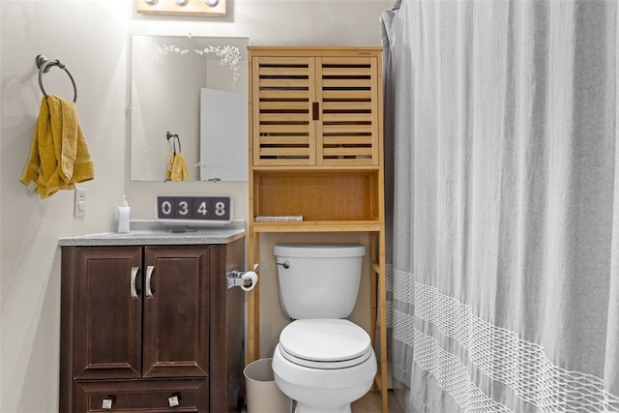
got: h=3 m=48
